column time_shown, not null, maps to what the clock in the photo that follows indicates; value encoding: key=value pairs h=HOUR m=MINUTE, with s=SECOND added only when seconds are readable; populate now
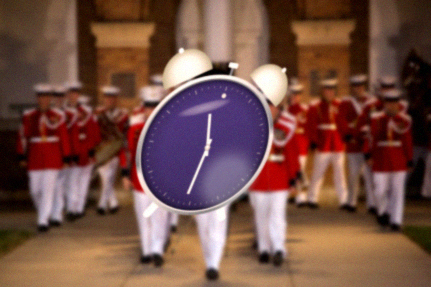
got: h=11 m=31
